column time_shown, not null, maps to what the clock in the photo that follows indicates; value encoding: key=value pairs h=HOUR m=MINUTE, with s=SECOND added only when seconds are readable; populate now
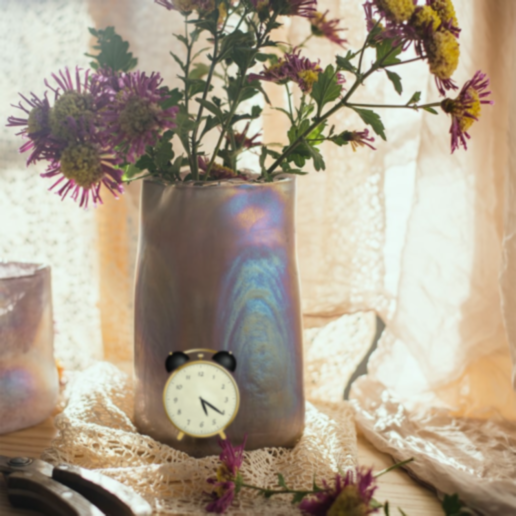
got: h=5 m=21
